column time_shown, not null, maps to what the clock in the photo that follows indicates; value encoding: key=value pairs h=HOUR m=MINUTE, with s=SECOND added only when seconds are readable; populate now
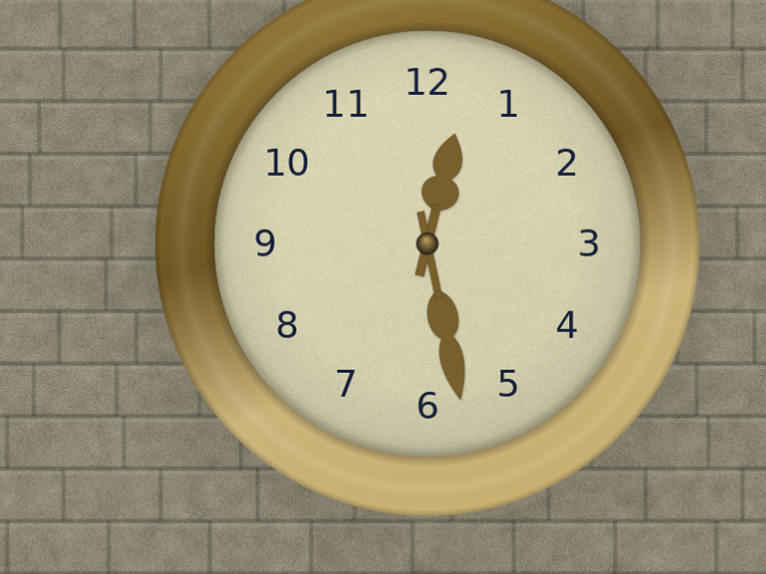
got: h=12 m=28
